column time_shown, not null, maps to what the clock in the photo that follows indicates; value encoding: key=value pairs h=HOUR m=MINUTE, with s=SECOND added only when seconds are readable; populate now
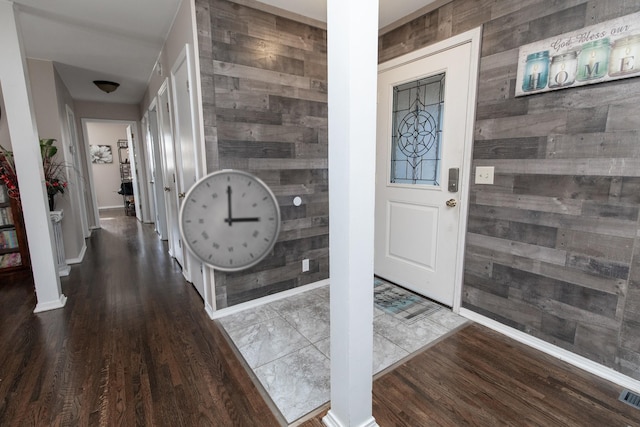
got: h=3 m=0
